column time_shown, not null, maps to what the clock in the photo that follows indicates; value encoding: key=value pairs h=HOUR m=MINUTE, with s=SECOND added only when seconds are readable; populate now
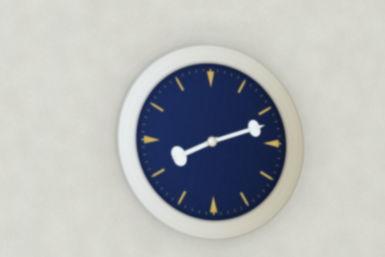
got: h=8 m=12
